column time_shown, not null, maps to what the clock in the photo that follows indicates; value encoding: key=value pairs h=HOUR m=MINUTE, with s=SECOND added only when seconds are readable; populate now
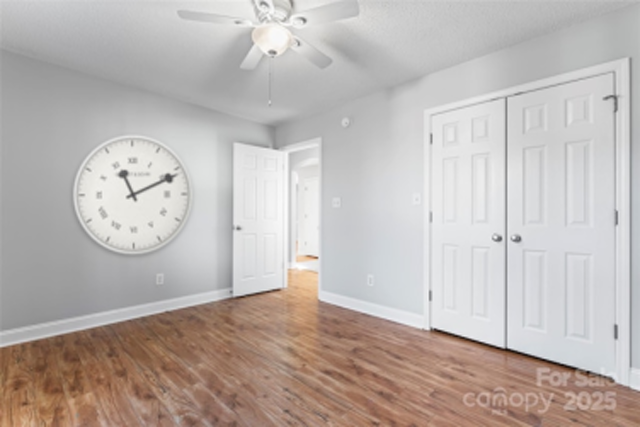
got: h=11 m=11
